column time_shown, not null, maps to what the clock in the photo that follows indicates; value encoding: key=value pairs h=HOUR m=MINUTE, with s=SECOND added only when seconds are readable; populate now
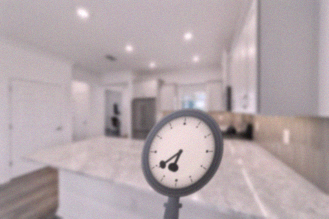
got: h=6 m=39
